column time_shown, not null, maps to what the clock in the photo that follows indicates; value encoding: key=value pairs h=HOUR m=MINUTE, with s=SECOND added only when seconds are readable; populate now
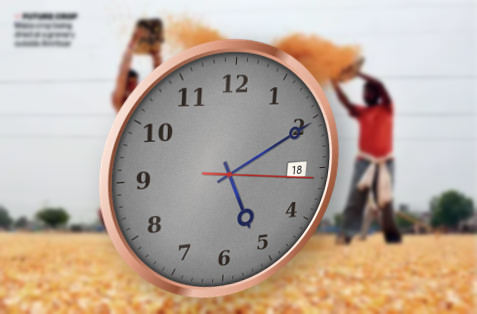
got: h=5 m=10 s=16
